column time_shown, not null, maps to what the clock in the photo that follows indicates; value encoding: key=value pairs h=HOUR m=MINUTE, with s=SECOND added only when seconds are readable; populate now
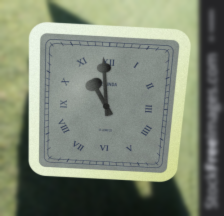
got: h=10 m=59
